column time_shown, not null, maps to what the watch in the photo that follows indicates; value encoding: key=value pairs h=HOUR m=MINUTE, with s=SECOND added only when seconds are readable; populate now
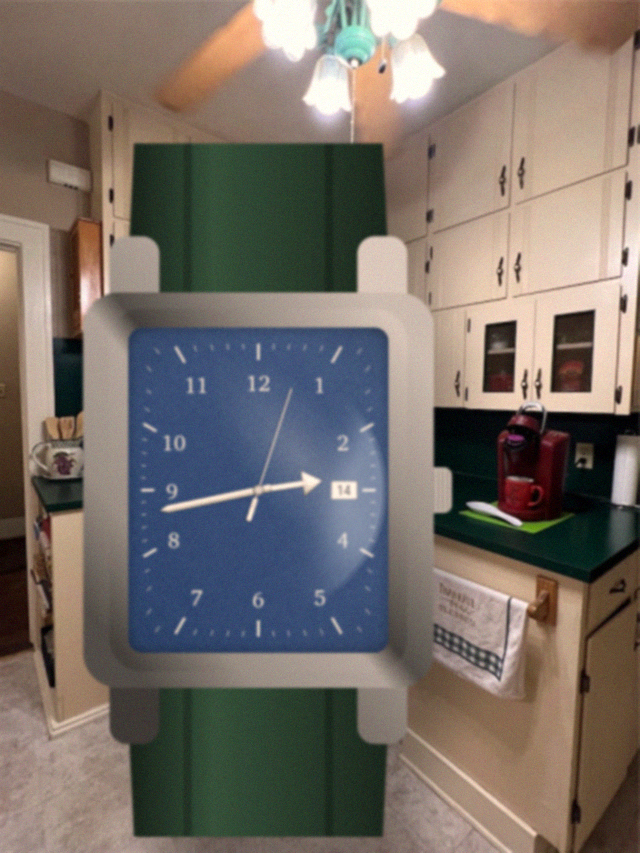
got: h=2 m=43 s=3
